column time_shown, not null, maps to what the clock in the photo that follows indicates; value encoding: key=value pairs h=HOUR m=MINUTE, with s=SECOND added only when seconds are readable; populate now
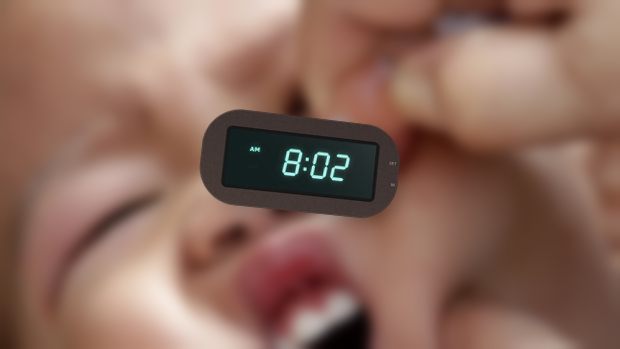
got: h=8 m=2
